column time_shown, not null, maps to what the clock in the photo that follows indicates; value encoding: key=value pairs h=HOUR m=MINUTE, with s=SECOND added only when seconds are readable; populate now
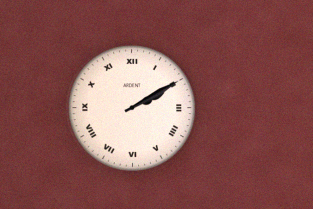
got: h=2 m=10
